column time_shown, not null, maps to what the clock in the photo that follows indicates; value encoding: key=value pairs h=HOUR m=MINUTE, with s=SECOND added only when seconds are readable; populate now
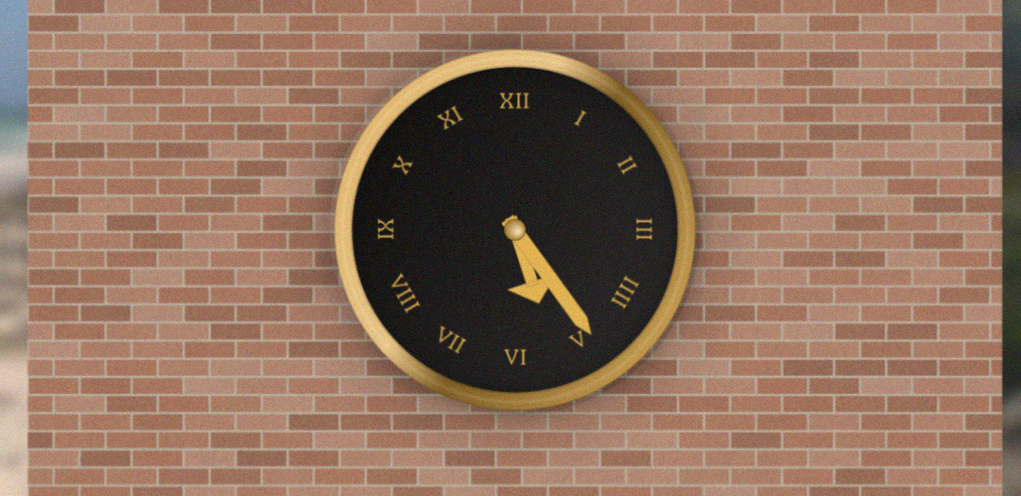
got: h=5 m=24
